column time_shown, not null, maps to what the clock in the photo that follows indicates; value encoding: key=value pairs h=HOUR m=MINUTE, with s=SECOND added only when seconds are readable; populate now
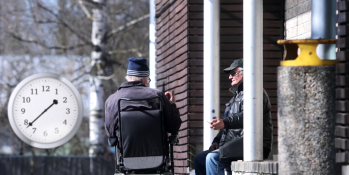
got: h=1 m=38
